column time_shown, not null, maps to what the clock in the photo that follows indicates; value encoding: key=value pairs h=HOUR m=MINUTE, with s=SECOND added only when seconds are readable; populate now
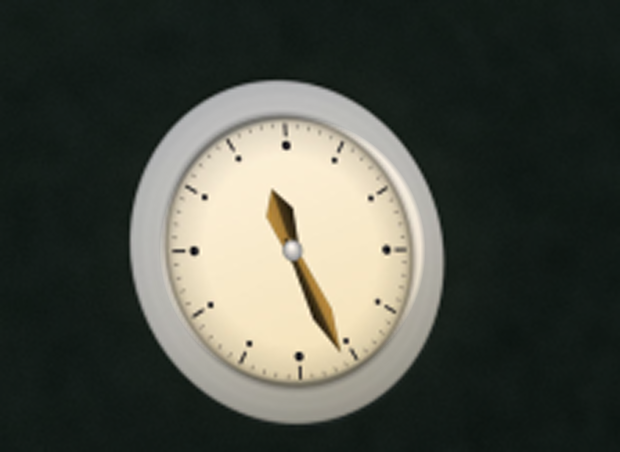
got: h=11 m=26
